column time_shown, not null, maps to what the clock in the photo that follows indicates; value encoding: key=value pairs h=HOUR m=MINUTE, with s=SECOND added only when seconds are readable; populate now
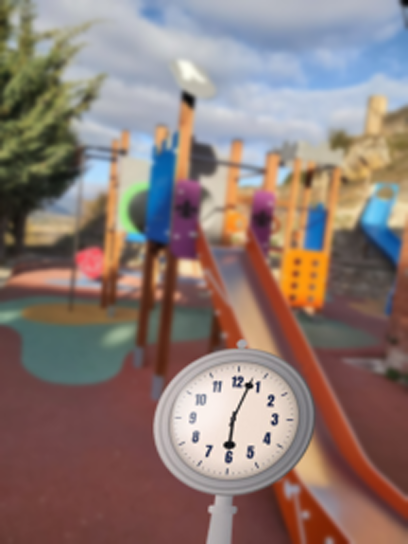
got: h=6 m=3
